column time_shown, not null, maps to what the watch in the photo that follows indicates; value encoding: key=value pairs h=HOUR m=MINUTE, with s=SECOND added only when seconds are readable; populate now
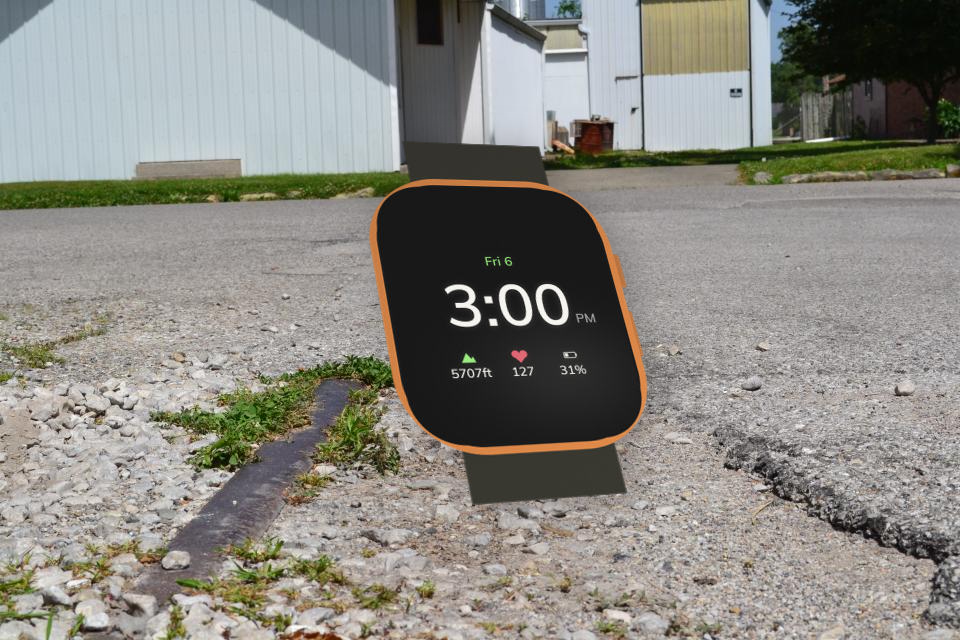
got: h=3 m=0
